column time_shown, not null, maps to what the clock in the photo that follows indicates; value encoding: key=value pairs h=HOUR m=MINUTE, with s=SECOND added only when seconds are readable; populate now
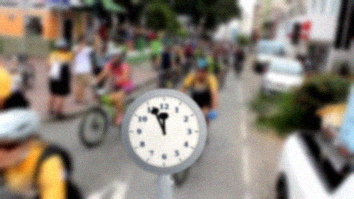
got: h=11 m=56
